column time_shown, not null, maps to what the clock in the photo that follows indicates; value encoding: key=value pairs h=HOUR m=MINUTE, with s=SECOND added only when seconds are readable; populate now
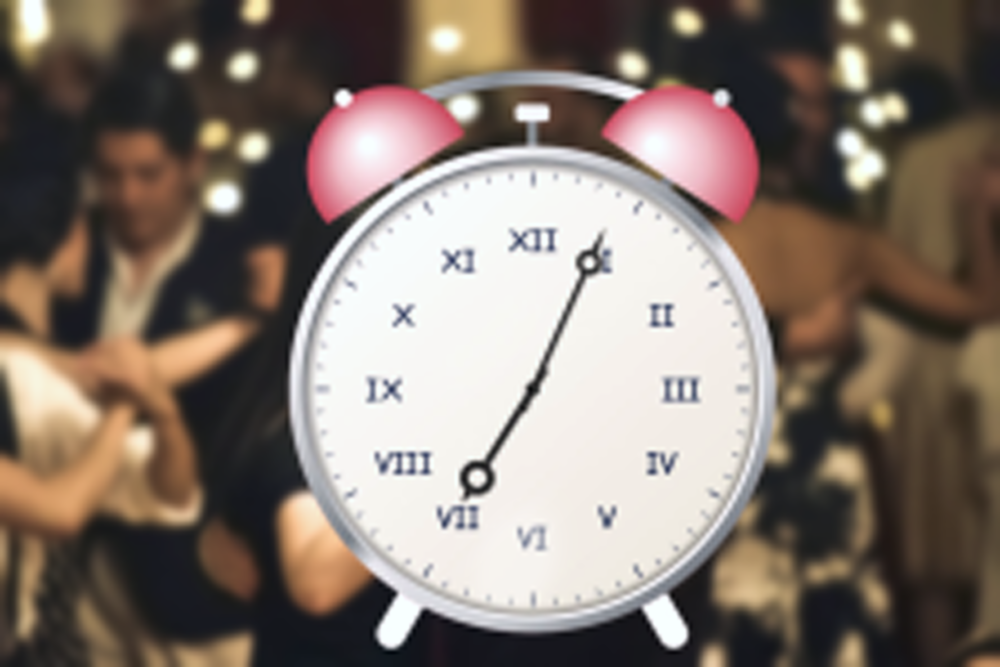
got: h=7 m=4
